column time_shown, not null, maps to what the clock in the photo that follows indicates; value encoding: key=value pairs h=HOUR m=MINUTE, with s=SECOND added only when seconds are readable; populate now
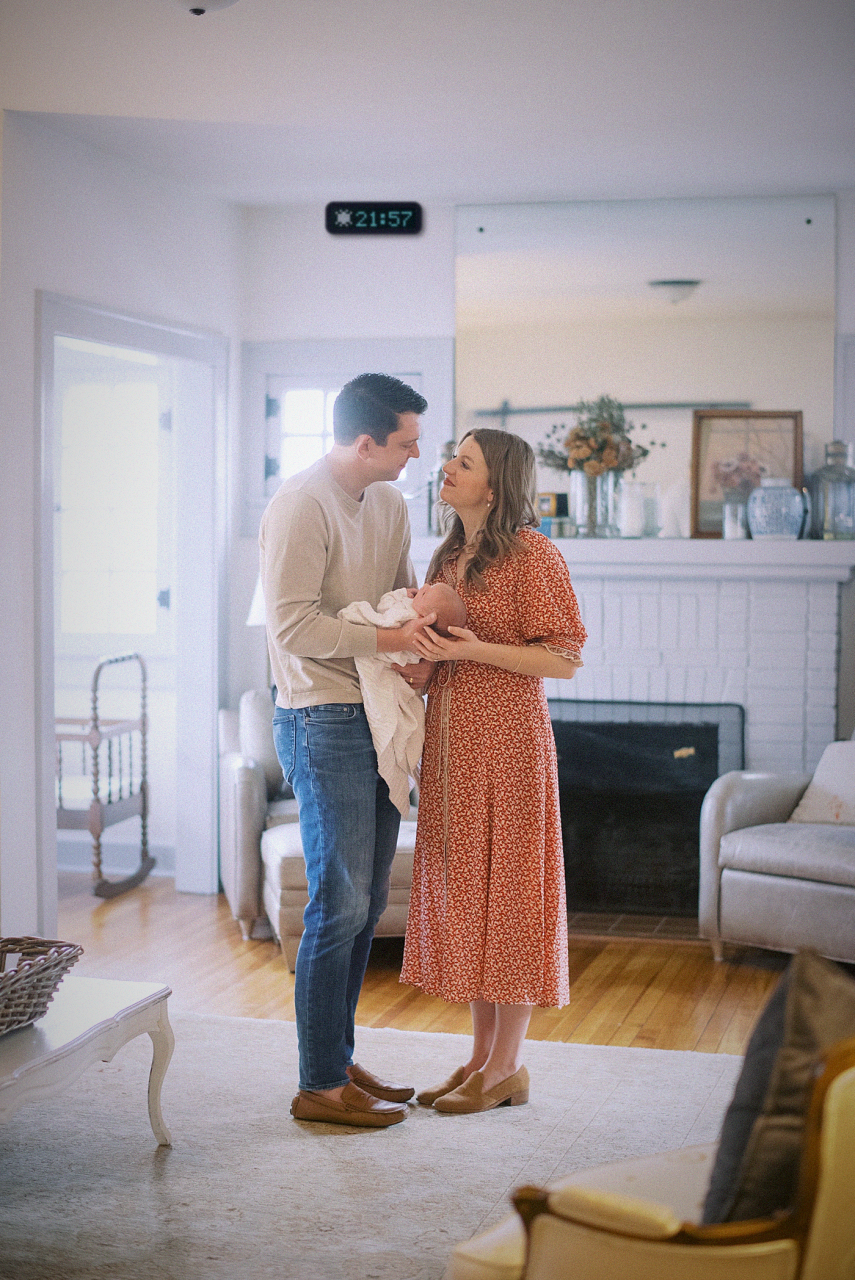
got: h=21 m=57
